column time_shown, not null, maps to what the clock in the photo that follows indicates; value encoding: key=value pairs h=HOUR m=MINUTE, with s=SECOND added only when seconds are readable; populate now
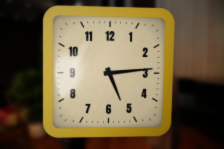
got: h=5 m=14
